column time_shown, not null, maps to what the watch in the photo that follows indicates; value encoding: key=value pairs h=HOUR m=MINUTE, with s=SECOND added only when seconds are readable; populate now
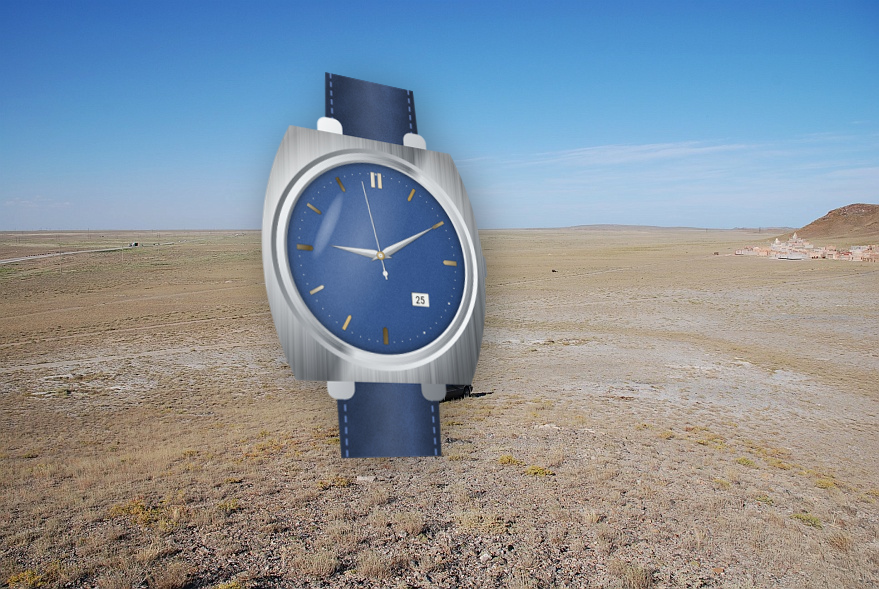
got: h=9 m=9 s=58
